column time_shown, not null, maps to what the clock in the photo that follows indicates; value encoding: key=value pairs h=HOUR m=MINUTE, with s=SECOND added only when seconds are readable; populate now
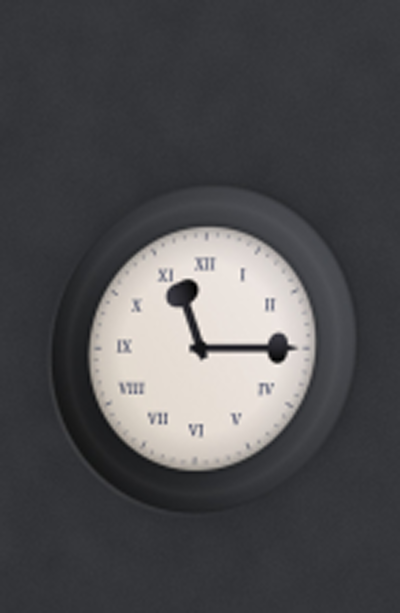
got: h=11 m=15
